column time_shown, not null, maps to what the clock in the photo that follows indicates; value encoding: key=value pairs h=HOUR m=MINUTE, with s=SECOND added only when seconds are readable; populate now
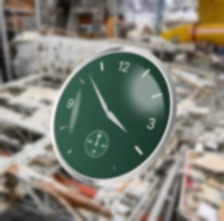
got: h=3 m=52
